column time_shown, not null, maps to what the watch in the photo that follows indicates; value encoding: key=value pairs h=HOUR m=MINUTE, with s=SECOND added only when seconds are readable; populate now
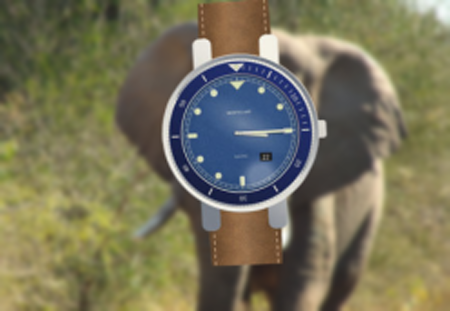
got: h=3 m=15
